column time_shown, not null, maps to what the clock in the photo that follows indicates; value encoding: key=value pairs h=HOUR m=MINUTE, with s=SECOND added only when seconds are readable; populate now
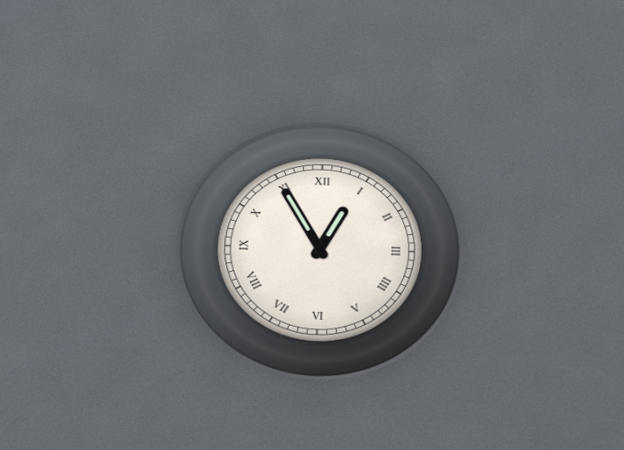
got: h=12 m=55
